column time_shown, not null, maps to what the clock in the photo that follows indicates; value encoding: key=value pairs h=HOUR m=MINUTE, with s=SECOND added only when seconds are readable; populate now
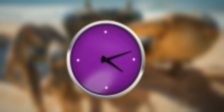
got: h=4 m=12
